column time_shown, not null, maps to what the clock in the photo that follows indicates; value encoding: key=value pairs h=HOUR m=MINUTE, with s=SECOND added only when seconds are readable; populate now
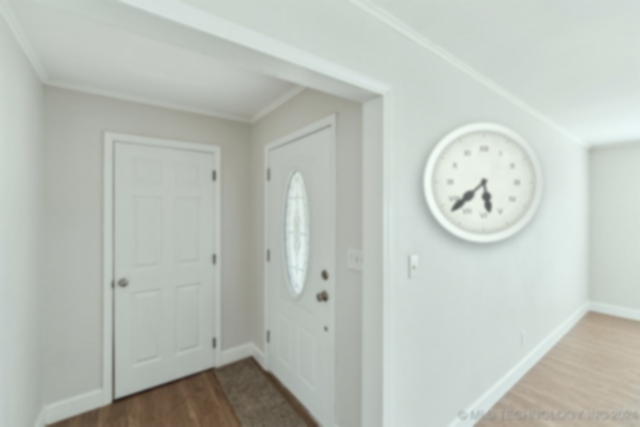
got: h=5 m=38
